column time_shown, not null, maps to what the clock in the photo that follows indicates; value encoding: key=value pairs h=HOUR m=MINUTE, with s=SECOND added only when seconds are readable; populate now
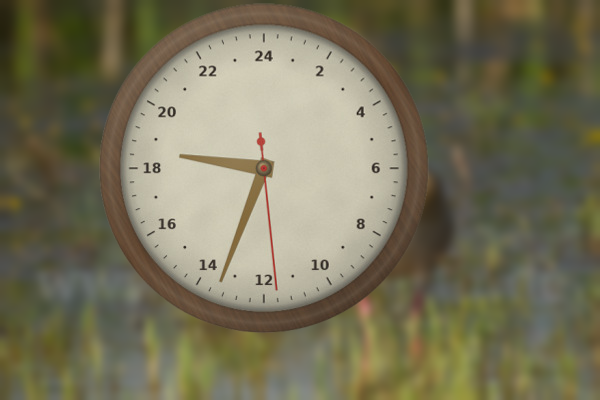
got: h=18 m=33 s=29
